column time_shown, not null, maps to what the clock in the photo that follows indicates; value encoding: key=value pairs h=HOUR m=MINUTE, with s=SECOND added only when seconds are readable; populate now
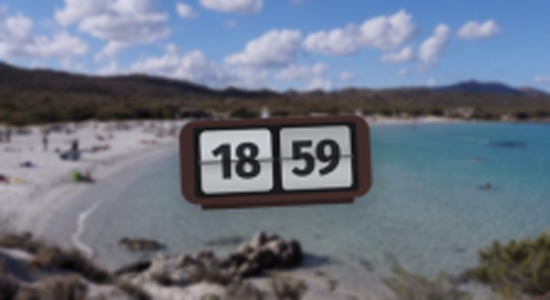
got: h=18 m=59
